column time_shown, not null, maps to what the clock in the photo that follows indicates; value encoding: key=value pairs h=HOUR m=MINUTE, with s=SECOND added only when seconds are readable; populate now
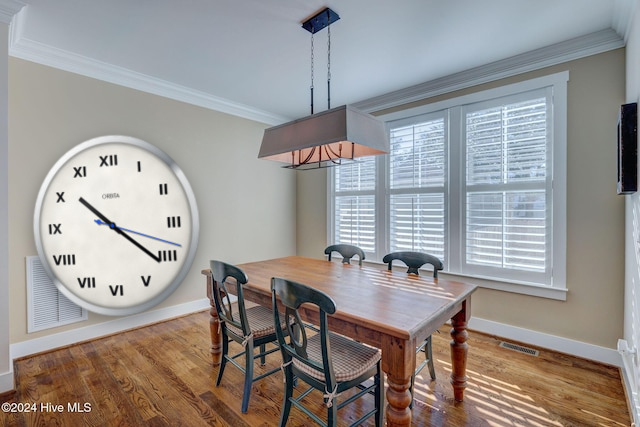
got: h=10 m=21 s=18
